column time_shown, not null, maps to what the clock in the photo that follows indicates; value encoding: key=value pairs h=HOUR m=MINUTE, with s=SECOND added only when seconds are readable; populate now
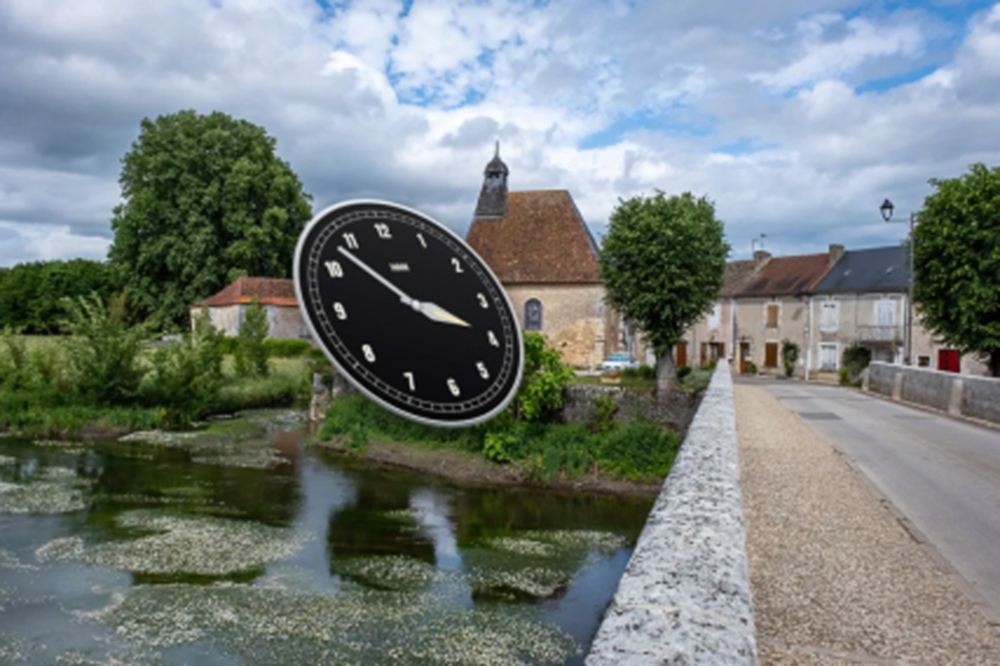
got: h=3 m=53
